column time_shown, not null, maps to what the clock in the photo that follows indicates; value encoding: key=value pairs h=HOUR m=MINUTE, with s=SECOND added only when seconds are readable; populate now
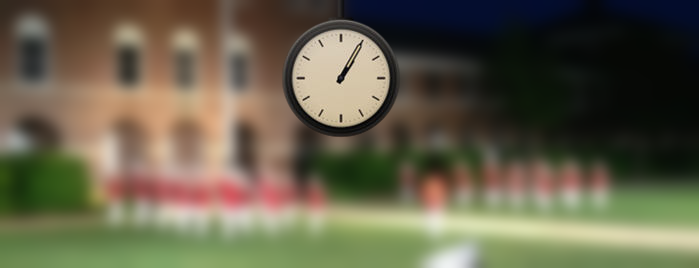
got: h=1 m=5
